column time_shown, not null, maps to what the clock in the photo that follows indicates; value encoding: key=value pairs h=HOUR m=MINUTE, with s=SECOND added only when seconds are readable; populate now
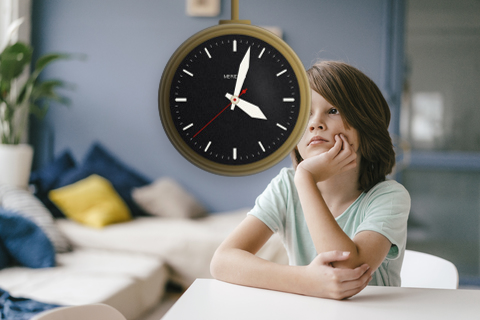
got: h=4 m=2 s=38
